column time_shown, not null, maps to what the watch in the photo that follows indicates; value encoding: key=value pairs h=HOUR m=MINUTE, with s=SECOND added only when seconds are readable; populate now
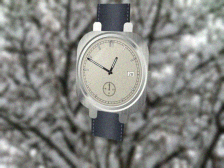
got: h=12 m=49
